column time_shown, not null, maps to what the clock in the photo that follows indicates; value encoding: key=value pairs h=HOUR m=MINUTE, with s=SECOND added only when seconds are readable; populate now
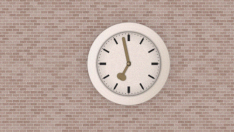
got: h=6 m=58
